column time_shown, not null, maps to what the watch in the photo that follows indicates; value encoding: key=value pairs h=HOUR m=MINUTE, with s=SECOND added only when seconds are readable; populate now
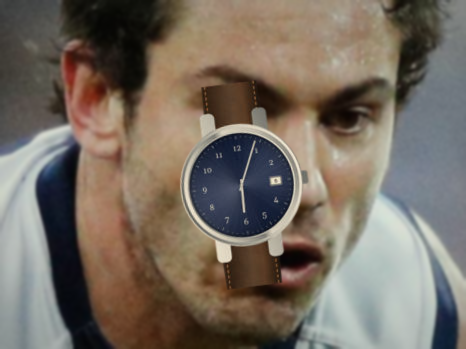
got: h=6 m=4
